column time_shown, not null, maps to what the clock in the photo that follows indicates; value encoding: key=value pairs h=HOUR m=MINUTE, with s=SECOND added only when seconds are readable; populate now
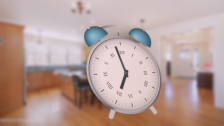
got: h=6 m=58
